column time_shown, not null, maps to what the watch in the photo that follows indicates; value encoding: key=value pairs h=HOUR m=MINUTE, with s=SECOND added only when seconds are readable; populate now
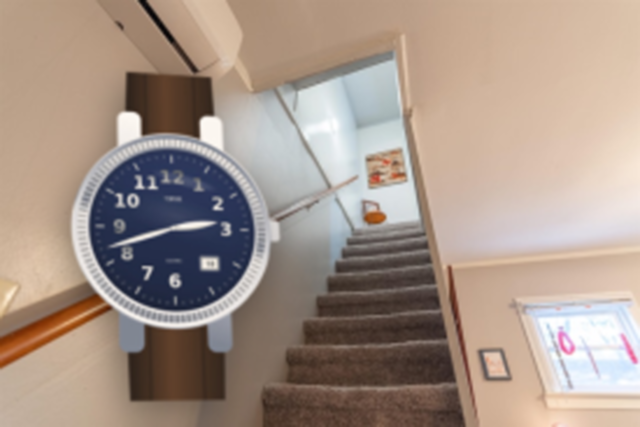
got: h=2 m=42
